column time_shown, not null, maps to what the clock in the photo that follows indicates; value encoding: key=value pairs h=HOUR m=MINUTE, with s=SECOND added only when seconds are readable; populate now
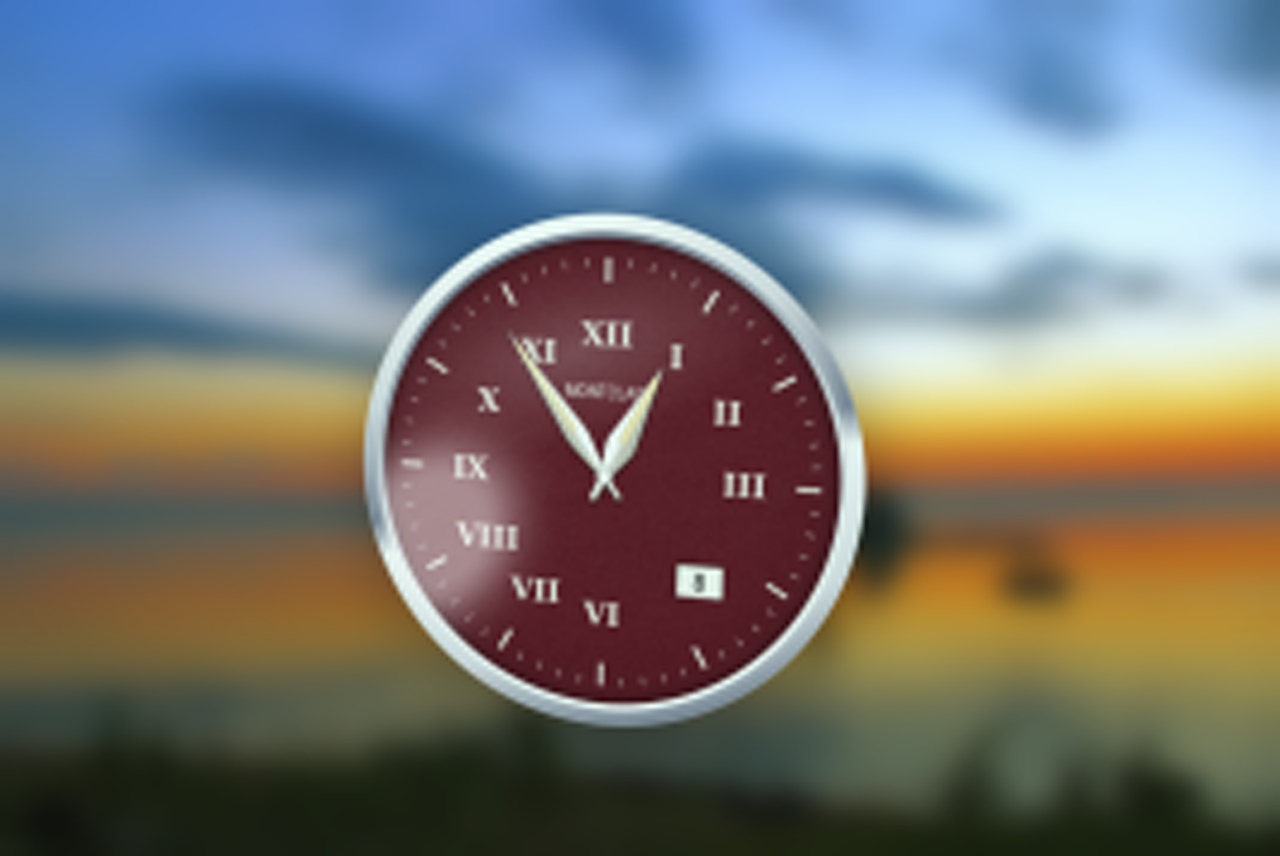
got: h=12 m=54
